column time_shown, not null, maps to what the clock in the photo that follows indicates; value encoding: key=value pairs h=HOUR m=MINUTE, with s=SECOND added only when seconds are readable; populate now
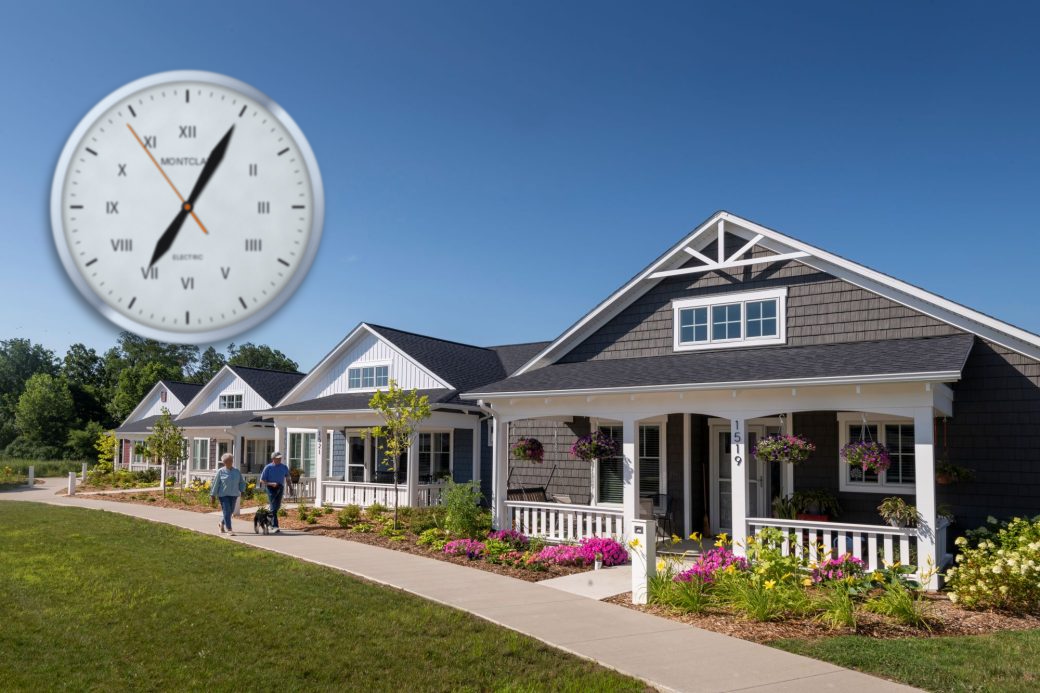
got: h=7 m=4 s=54
